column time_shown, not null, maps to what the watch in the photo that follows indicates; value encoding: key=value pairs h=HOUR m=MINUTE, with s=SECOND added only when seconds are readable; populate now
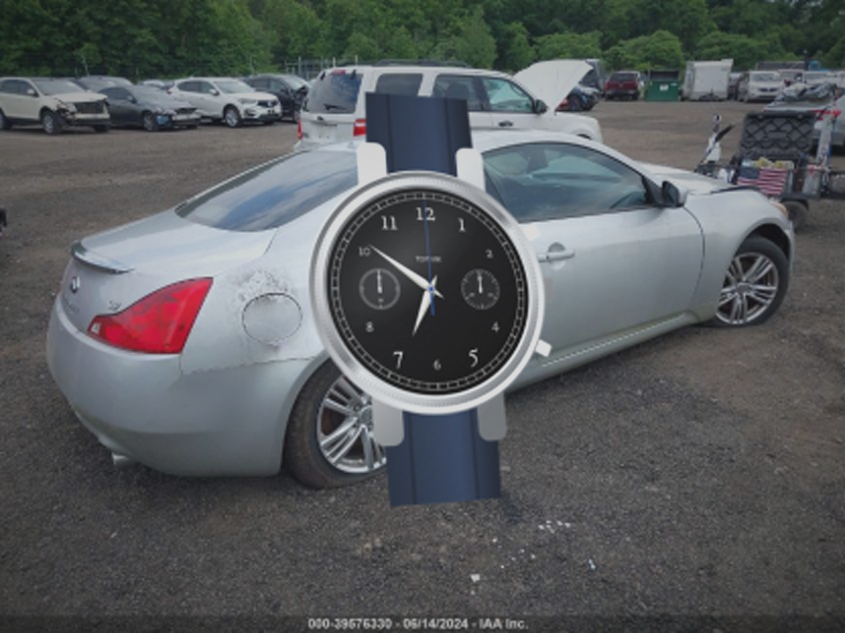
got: h=6 m=51
